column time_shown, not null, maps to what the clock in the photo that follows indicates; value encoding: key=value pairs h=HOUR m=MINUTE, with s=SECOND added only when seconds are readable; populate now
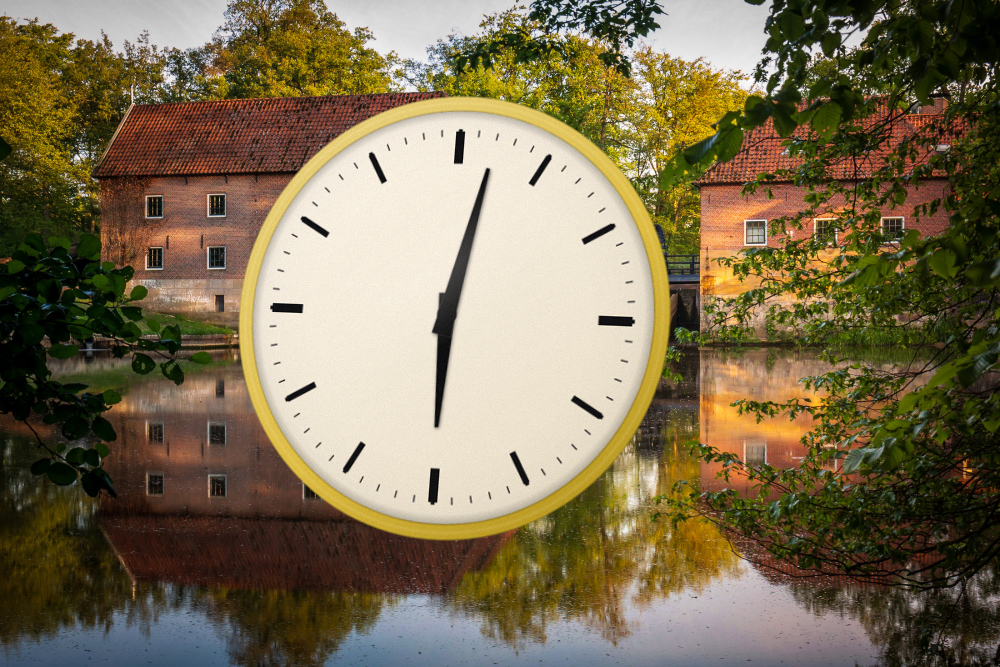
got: h=6 m=2
